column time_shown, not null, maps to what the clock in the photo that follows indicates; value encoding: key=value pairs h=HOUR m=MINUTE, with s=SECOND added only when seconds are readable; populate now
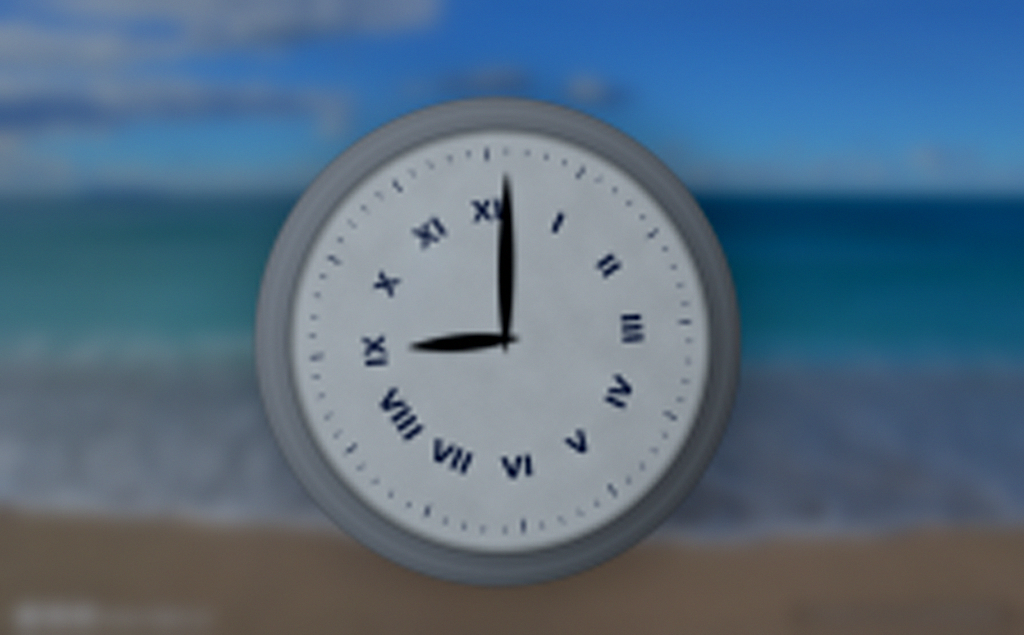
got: h=9 m=1
